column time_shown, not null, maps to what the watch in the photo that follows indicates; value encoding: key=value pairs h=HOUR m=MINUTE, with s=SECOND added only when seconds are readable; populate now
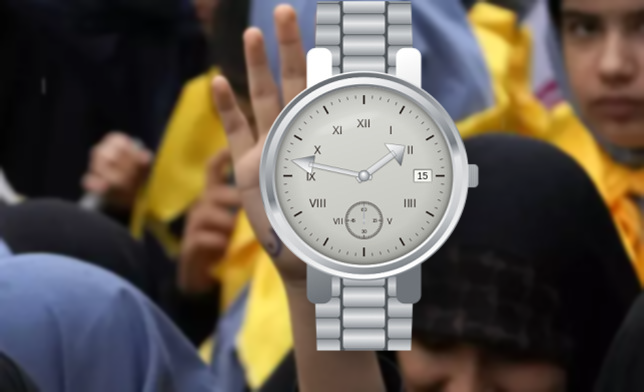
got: h=1 m=47
